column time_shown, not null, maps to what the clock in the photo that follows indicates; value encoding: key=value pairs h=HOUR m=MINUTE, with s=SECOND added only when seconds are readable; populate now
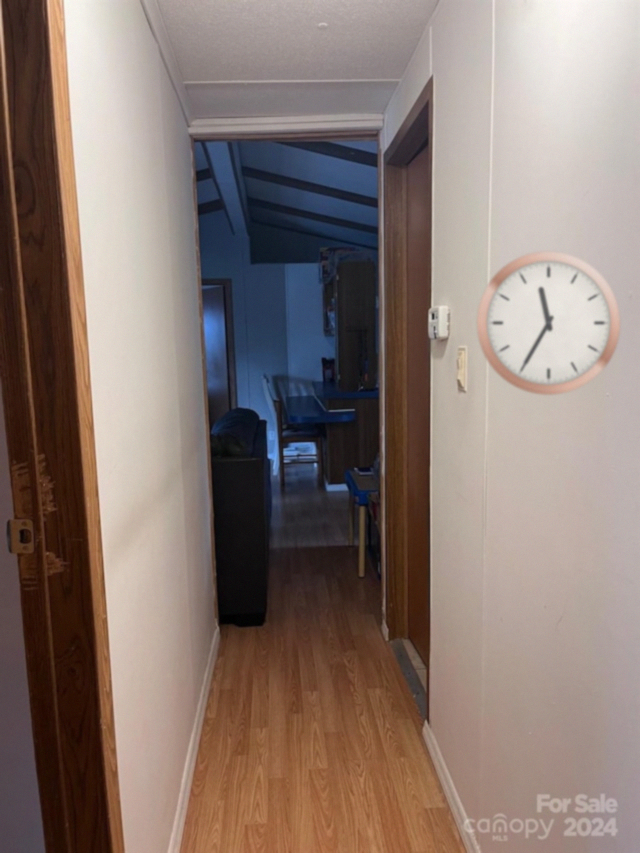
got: h=11 m=35
